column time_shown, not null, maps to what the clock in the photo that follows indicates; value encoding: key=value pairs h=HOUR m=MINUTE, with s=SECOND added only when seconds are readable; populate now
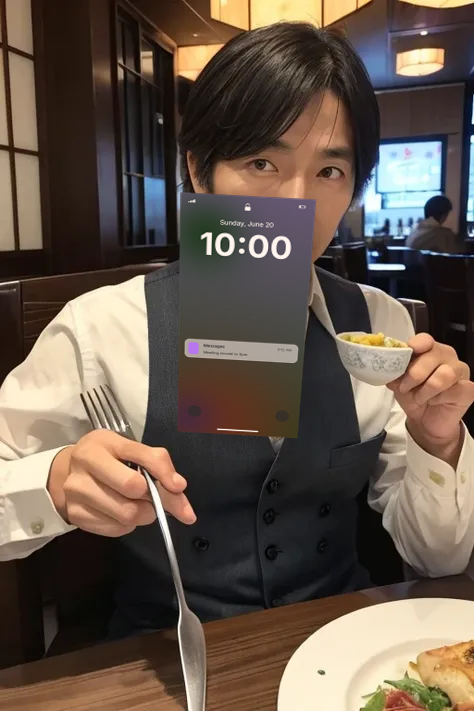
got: h=10 m=0
